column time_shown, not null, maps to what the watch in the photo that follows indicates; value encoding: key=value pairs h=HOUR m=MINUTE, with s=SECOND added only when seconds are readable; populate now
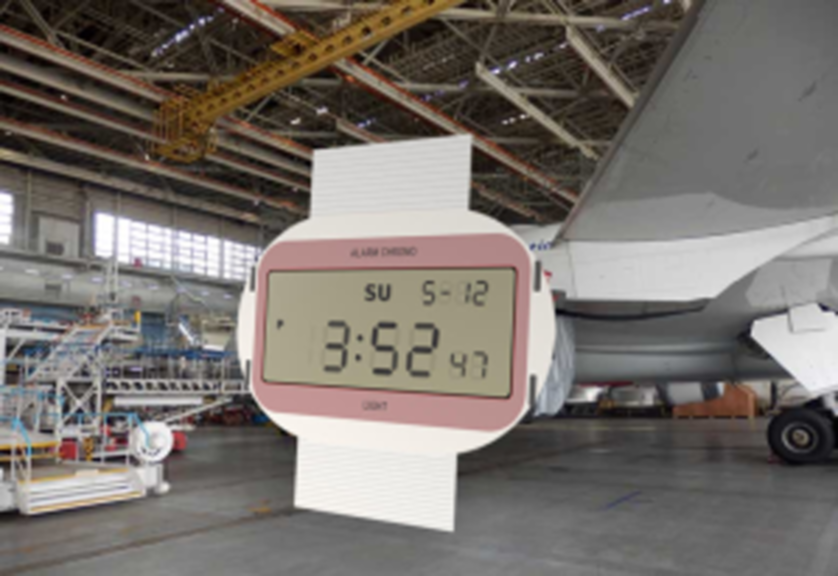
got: h=3 m=52 s=47
